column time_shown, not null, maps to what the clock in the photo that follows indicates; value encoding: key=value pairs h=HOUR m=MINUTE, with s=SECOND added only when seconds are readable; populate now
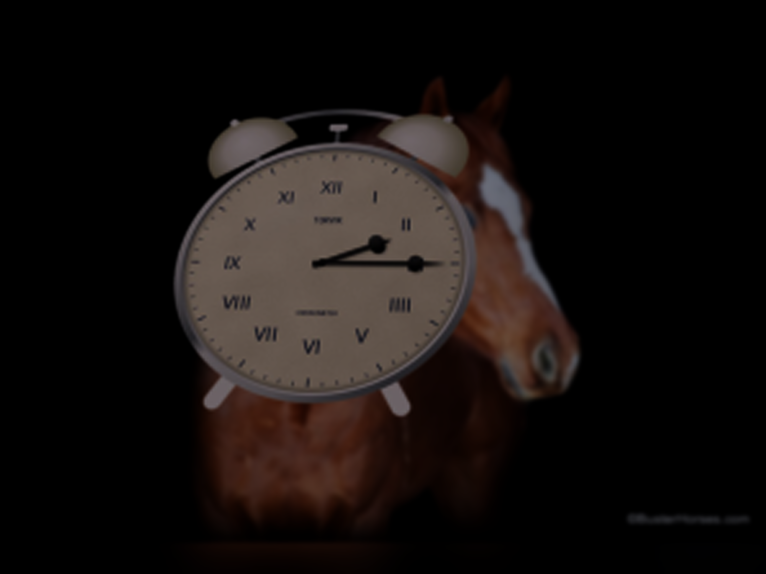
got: h=2 m=15
